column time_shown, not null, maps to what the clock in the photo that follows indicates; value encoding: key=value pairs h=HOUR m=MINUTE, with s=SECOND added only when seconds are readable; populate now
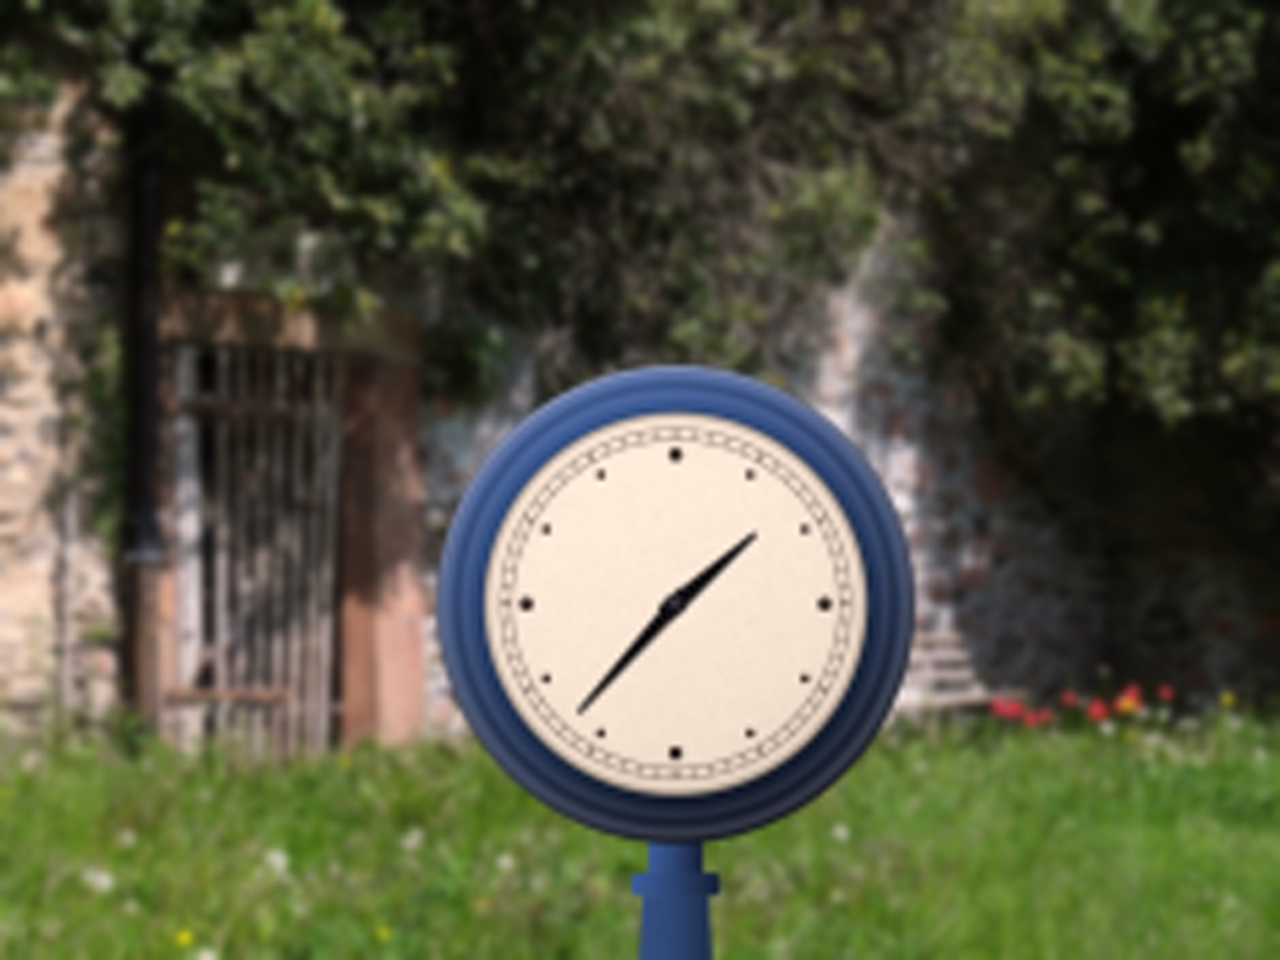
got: h=1 m=37
